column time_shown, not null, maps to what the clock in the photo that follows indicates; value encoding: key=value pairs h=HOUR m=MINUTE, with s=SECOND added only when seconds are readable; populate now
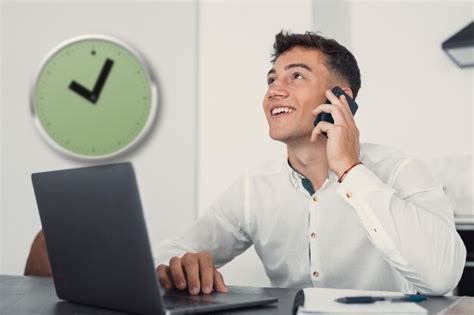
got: h=10 m=4
